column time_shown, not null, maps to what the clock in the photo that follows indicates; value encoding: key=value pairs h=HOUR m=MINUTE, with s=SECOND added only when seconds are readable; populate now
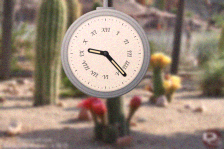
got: h=9 m=23
